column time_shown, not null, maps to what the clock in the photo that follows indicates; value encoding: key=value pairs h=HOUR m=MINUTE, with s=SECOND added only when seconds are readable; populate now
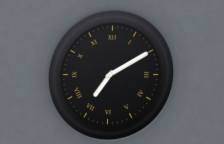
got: h=7 m=10
